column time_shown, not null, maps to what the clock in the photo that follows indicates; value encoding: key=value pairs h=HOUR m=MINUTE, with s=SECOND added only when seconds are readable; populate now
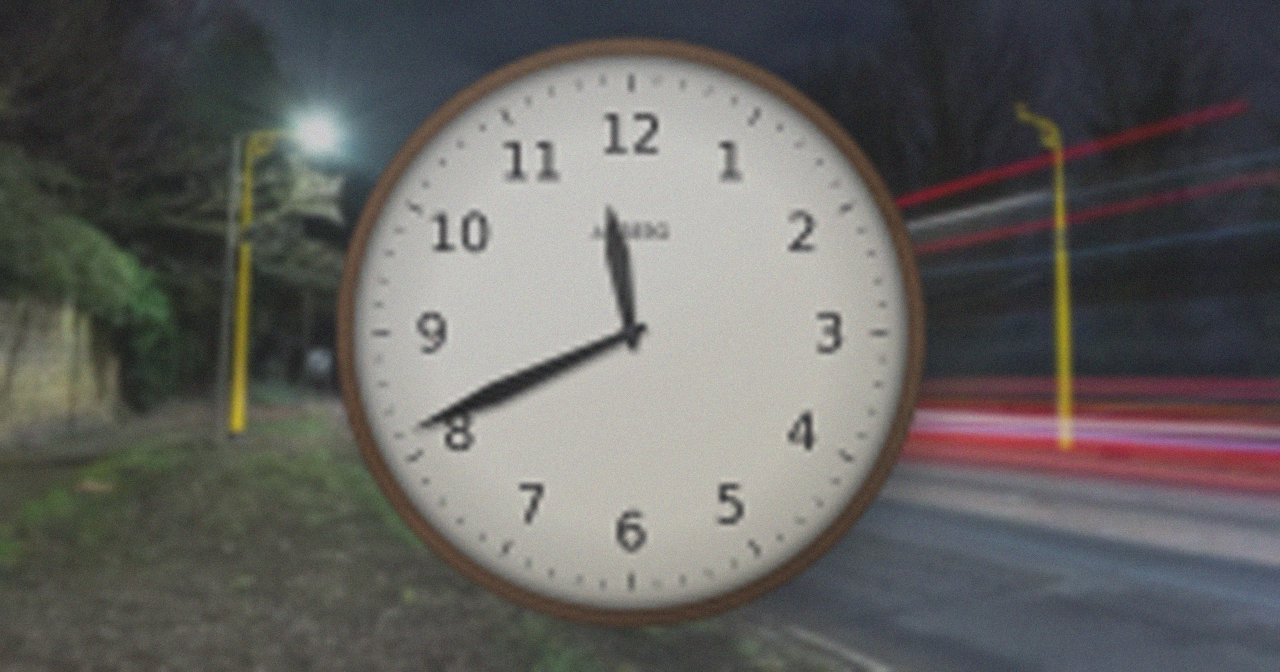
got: h=11 m=41
